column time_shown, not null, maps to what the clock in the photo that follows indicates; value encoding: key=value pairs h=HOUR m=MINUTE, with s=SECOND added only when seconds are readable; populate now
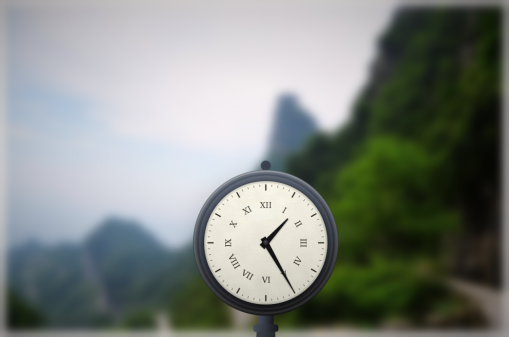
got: h=1 m=25
